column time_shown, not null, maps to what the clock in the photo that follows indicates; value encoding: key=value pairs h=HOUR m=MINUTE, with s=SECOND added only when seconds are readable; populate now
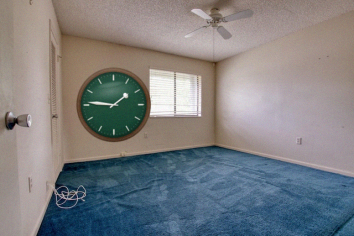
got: h=1 m=46
